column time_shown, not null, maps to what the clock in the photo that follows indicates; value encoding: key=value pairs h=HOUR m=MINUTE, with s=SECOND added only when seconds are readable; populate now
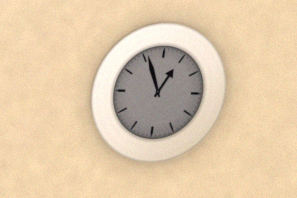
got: h=12 m=56
